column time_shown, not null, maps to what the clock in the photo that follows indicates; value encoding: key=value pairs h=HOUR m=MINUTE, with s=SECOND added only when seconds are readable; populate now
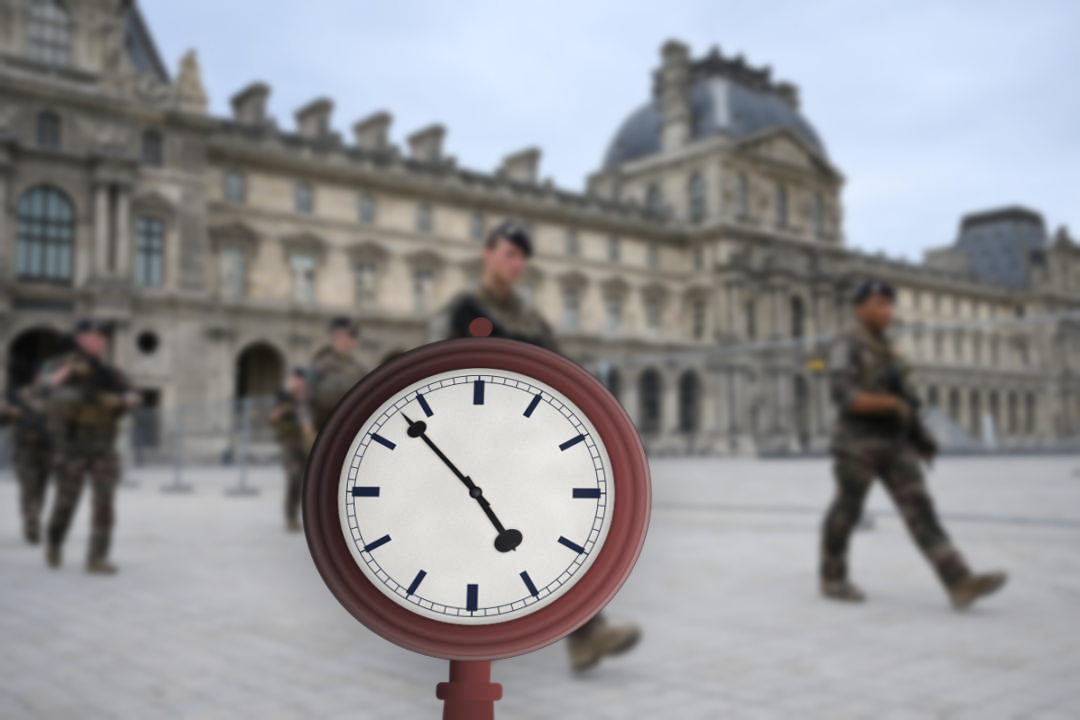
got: h=4 m=53
